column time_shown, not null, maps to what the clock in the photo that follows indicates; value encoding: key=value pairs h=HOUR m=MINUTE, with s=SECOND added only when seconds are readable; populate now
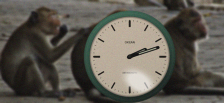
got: h=2 m=12
